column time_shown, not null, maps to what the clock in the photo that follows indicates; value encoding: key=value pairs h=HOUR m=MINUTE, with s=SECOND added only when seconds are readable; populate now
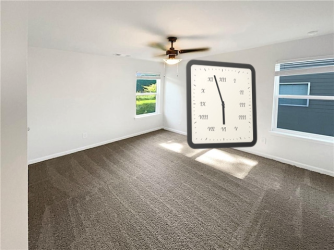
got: h=5 m=57
